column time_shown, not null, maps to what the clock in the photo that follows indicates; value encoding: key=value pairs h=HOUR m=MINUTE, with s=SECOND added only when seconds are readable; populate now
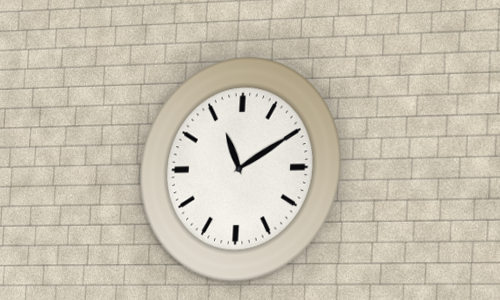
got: h=11 m=10
